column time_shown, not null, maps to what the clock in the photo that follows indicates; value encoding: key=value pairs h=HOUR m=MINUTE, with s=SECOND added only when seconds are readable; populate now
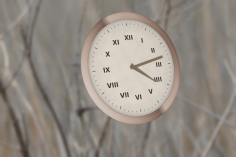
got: h=4 m=13
